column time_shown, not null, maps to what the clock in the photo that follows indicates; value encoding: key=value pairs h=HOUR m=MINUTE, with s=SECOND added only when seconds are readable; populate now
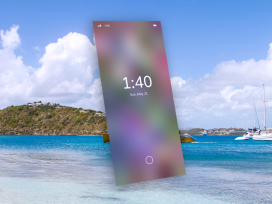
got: h=1 m=40
